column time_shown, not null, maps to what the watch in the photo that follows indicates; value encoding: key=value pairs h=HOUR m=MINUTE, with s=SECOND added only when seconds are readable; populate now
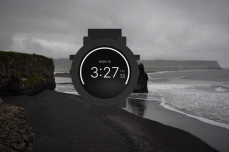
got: h=3 m=27
